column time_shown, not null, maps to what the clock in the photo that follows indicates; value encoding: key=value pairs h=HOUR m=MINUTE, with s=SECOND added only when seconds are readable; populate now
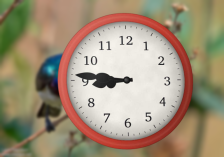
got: h=8 m=46
